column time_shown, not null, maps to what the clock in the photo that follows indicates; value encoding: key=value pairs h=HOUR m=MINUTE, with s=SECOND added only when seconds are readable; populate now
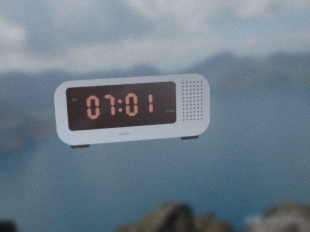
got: h=7 m=1
